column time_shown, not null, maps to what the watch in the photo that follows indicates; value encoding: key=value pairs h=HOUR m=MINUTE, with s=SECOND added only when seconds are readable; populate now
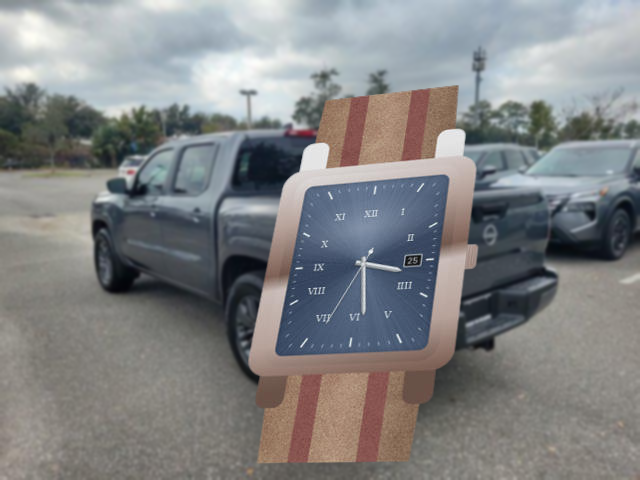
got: h=3 m=28 s=34
